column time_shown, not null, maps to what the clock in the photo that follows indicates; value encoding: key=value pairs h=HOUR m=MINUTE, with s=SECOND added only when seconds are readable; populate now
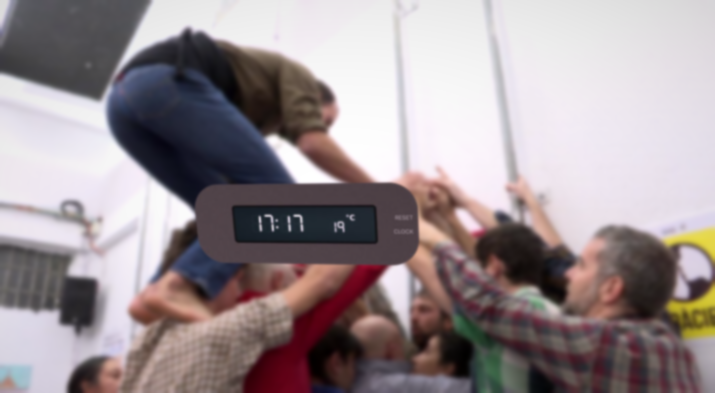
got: h=17 m=17
